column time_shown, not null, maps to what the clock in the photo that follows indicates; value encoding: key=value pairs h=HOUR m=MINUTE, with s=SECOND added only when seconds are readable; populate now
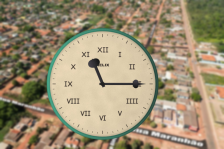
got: h=11 m=15
